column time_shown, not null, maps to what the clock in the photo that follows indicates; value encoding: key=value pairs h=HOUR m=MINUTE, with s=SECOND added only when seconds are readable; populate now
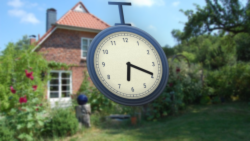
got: h=6 m=19
